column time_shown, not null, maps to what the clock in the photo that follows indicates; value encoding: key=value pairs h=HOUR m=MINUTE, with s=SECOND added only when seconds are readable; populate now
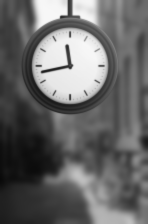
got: h=11 m=43
